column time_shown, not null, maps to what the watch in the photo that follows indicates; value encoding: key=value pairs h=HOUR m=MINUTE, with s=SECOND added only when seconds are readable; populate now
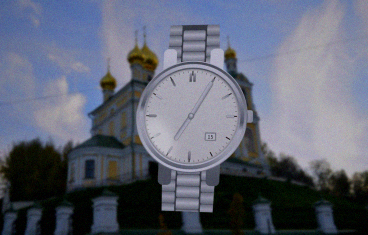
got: h=7 m=5
